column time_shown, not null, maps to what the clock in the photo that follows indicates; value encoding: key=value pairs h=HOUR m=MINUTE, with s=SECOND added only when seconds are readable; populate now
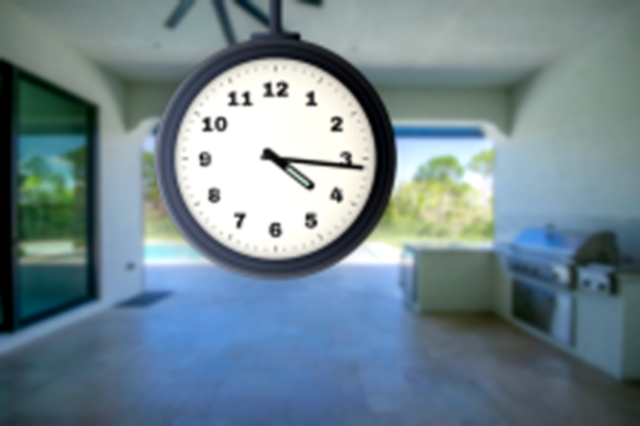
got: h=4 m=16
